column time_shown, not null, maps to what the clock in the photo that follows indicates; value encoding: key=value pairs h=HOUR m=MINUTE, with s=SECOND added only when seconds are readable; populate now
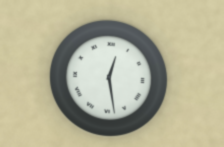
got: h=12 m=28
